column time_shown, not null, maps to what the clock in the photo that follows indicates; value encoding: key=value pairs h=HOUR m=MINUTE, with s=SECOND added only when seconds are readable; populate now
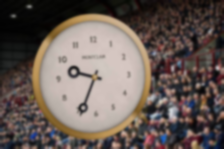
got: h=9 m=34
